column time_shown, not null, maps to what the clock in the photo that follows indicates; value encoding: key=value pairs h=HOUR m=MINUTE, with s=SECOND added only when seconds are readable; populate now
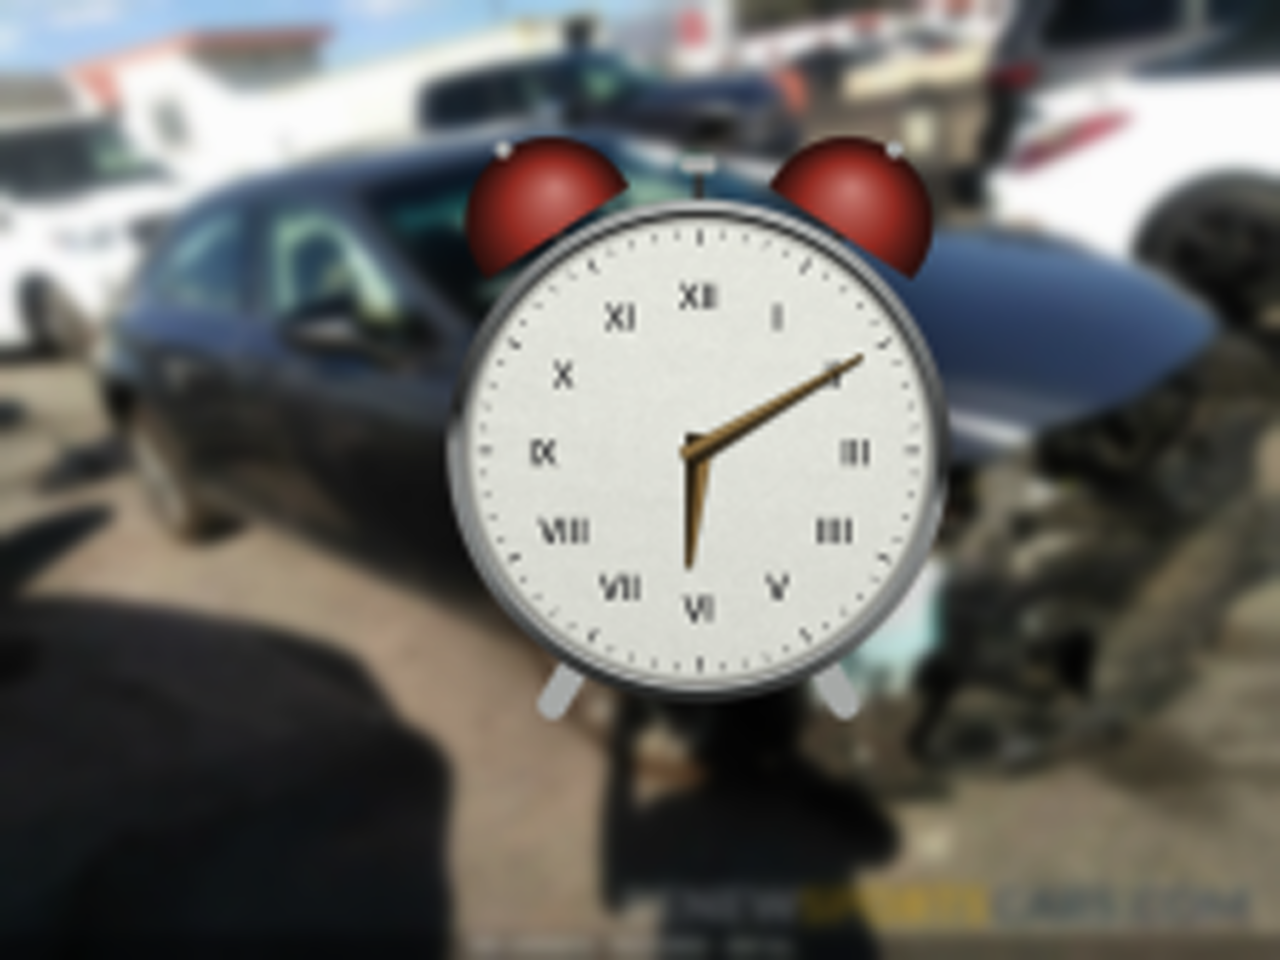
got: h=6 m=10
